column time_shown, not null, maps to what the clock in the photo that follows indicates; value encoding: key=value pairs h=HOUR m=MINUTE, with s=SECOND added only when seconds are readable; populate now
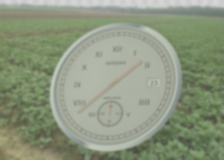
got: h=1 m=38
